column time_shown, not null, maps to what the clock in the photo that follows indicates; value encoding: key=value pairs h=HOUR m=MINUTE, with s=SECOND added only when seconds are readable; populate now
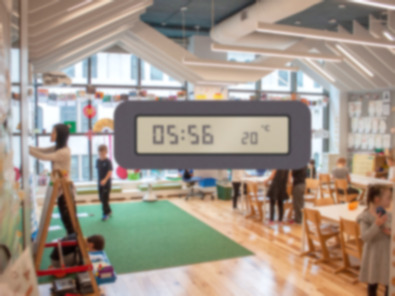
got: h=5 m=56
